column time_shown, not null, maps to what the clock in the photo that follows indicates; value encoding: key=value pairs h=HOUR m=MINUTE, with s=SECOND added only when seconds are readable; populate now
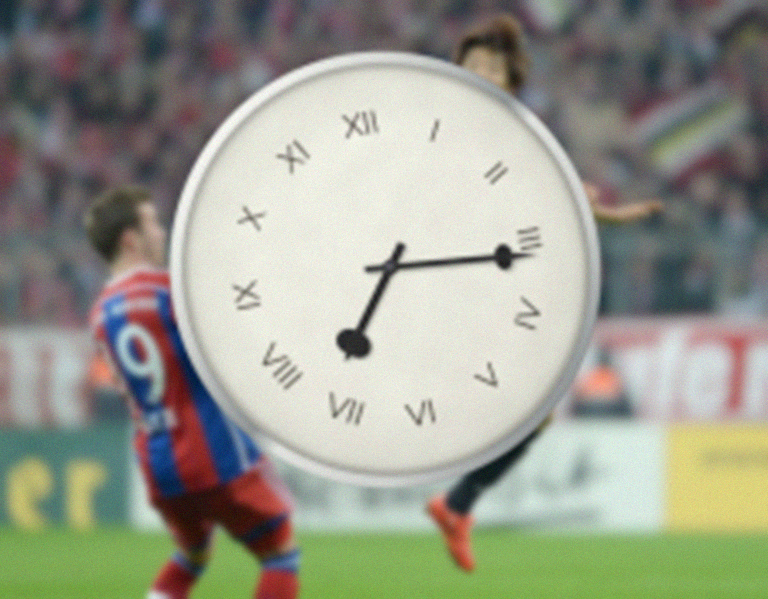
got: h=7 m=16
